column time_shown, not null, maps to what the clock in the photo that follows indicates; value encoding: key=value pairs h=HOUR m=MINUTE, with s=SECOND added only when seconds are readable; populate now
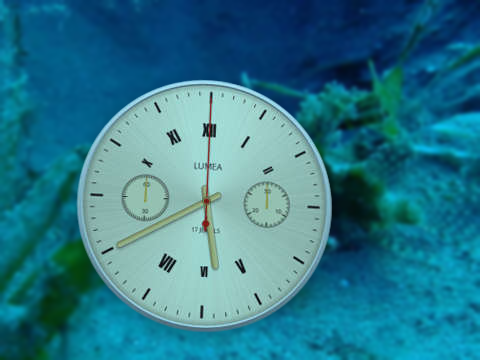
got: h=5 m=40
